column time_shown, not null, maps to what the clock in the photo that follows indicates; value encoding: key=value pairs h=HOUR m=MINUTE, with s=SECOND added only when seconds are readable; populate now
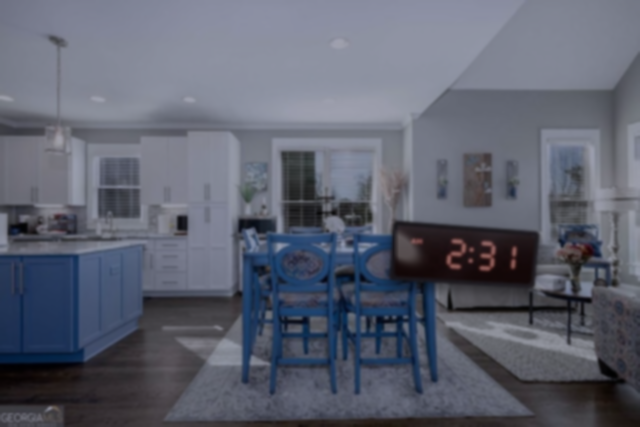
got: h=2 m=31
